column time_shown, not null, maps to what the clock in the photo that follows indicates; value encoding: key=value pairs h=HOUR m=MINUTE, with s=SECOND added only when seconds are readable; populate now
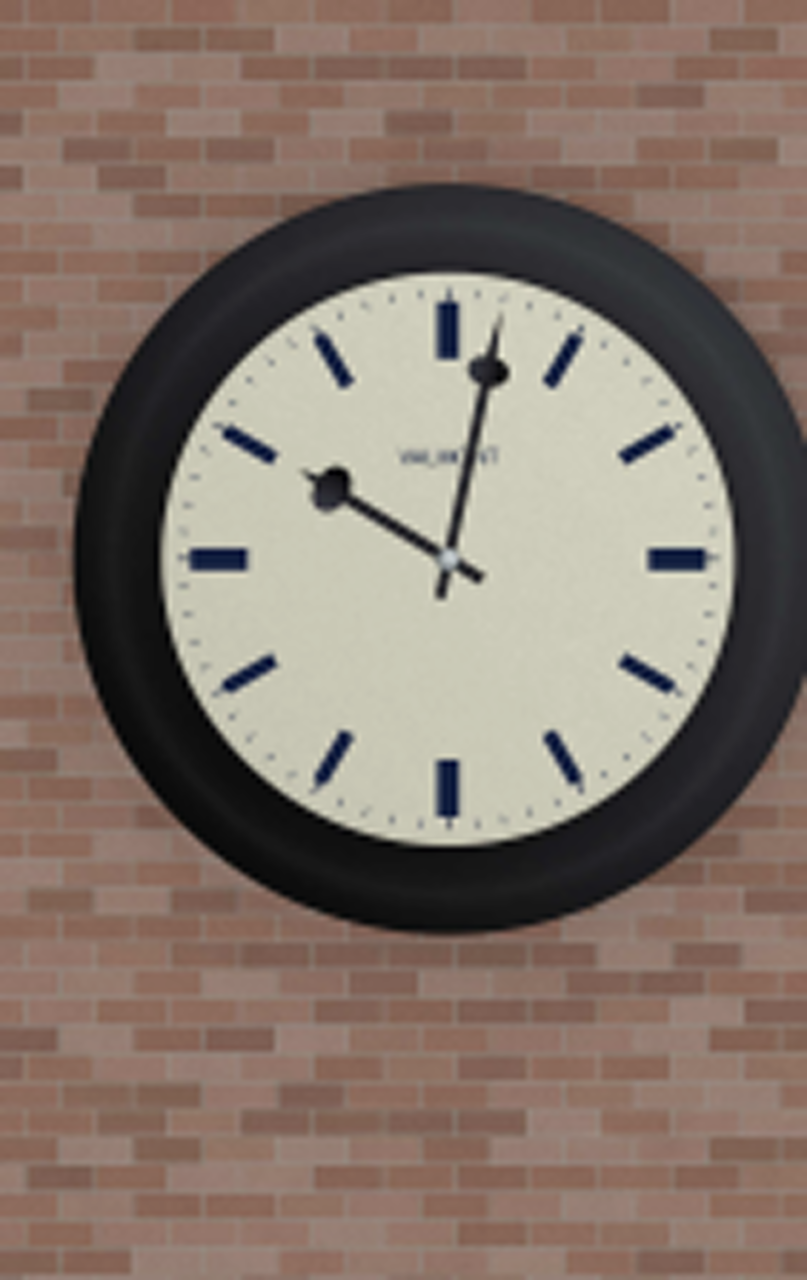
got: h=10 m=2
